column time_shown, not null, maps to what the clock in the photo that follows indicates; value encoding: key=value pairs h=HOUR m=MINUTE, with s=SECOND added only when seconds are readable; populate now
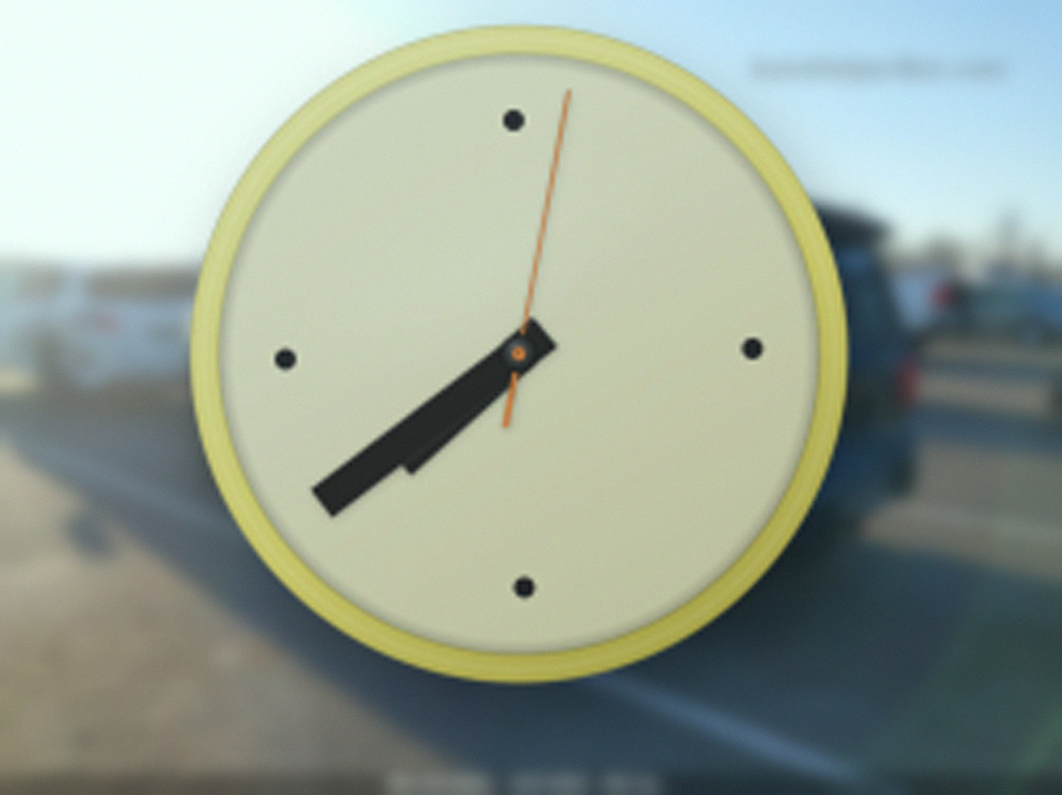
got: h=7 m=39 s=2
